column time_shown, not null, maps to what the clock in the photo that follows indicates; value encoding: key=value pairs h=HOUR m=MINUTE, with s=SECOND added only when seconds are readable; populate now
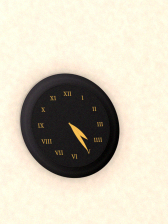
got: h=4 m=25
